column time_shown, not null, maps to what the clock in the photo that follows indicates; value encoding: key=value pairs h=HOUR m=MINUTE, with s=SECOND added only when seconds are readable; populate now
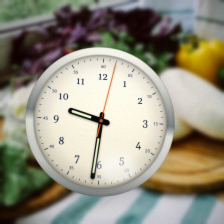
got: h=9 m=31 s=2
